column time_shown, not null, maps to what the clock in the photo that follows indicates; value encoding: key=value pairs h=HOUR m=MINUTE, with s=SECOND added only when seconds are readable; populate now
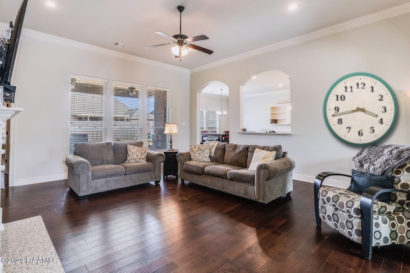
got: h=3 m=43
